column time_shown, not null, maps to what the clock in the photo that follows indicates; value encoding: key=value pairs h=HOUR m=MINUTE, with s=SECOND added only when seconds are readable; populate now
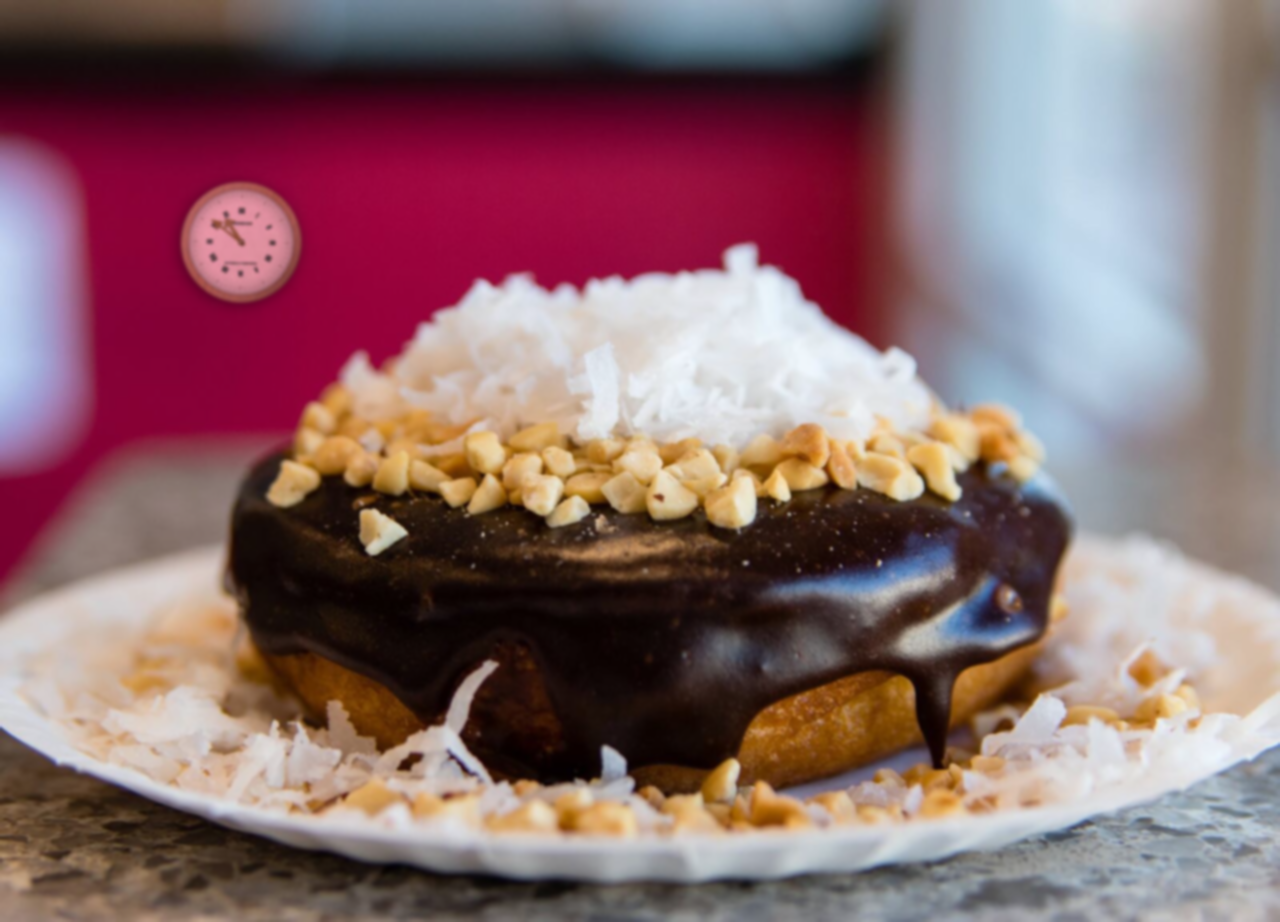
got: h=10 m=51
